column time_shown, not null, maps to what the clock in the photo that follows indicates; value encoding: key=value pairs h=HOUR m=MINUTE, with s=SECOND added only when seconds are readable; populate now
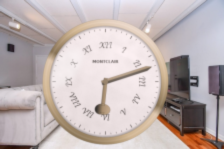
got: h=6 m=12
